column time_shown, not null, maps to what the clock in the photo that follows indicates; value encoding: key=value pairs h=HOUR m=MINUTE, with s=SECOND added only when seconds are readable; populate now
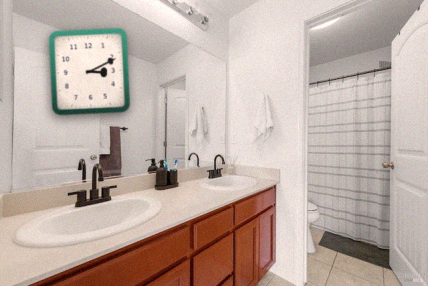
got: h=3 m=11
